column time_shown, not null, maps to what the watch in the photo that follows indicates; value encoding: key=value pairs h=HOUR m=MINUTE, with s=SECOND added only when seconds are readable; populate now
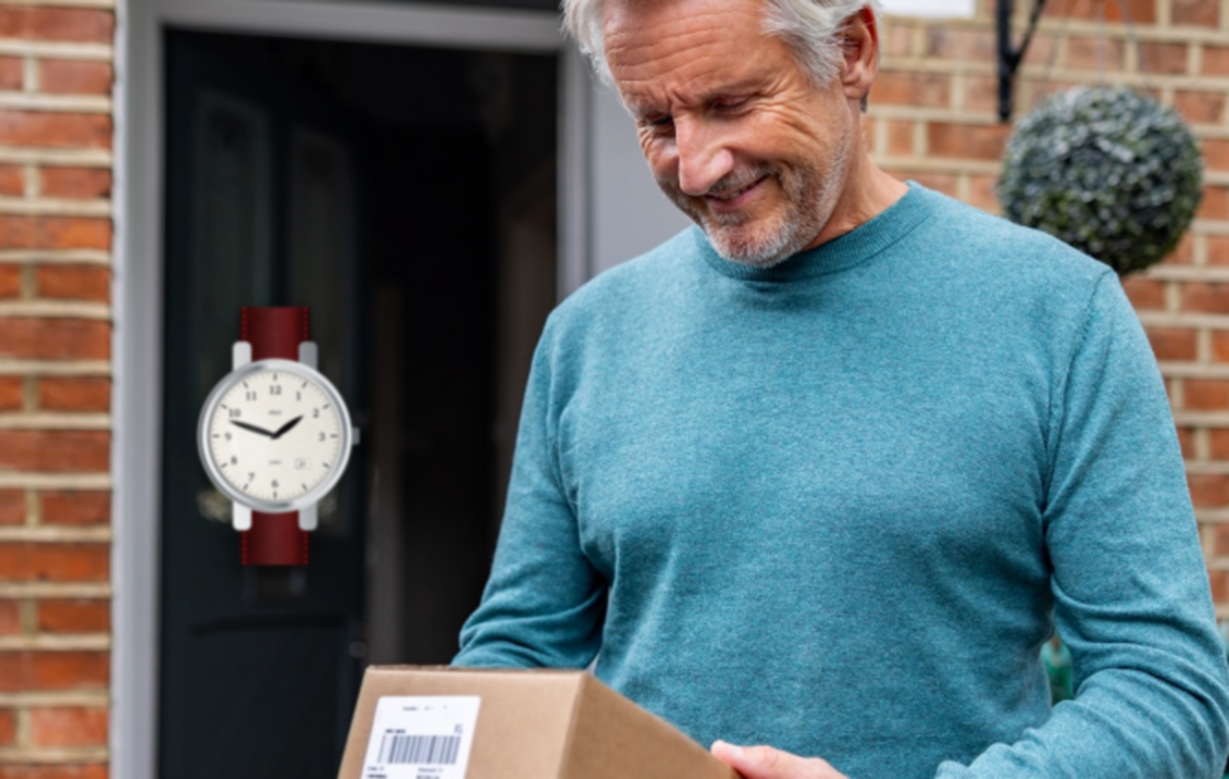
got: h=1 m=48
